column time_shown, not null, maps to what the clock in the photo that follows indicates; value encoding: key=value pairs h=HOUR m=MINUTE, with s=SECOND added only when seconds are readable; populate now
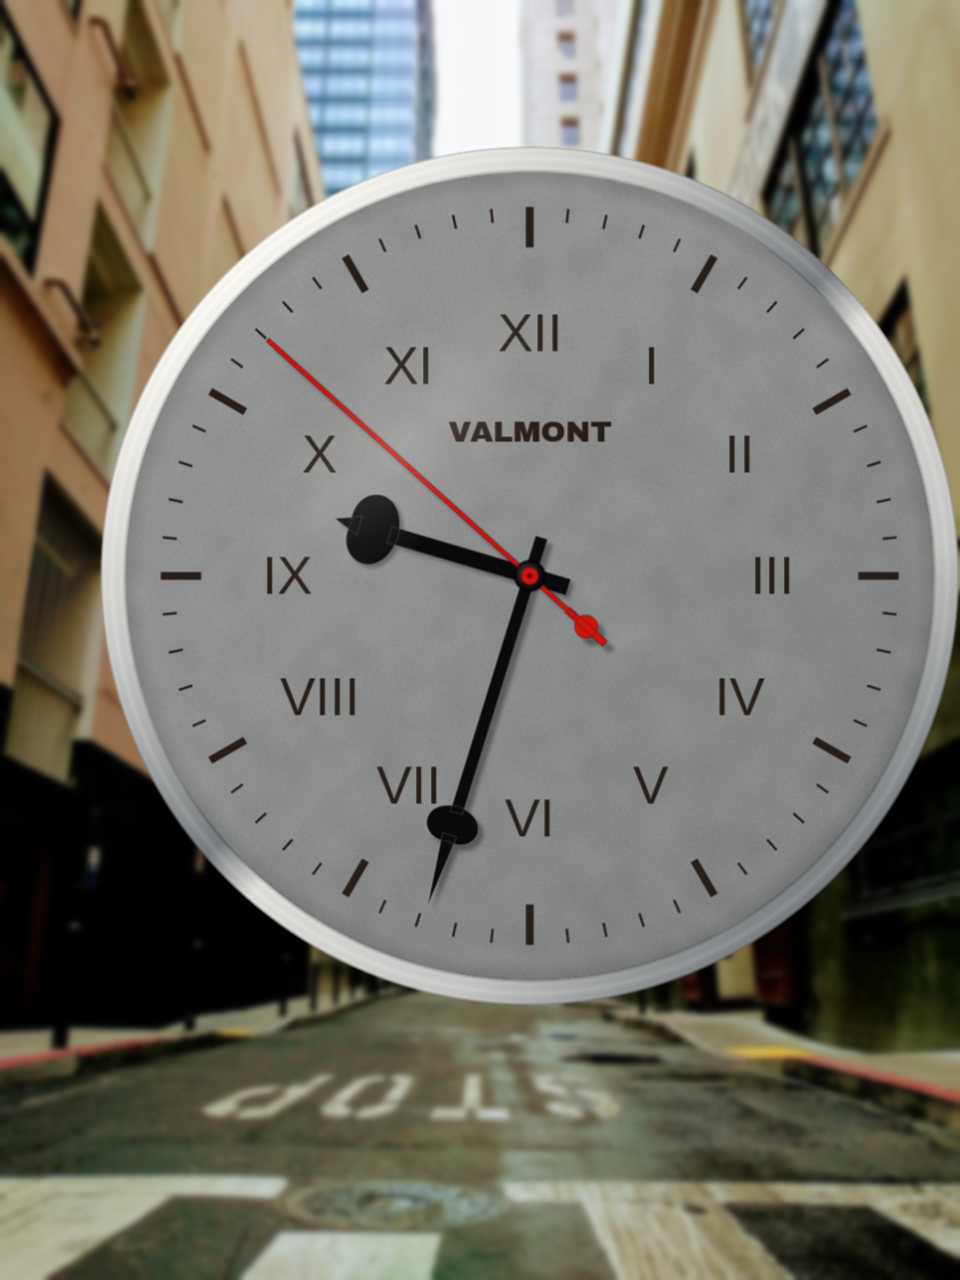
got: h=9 m=32 s=52
